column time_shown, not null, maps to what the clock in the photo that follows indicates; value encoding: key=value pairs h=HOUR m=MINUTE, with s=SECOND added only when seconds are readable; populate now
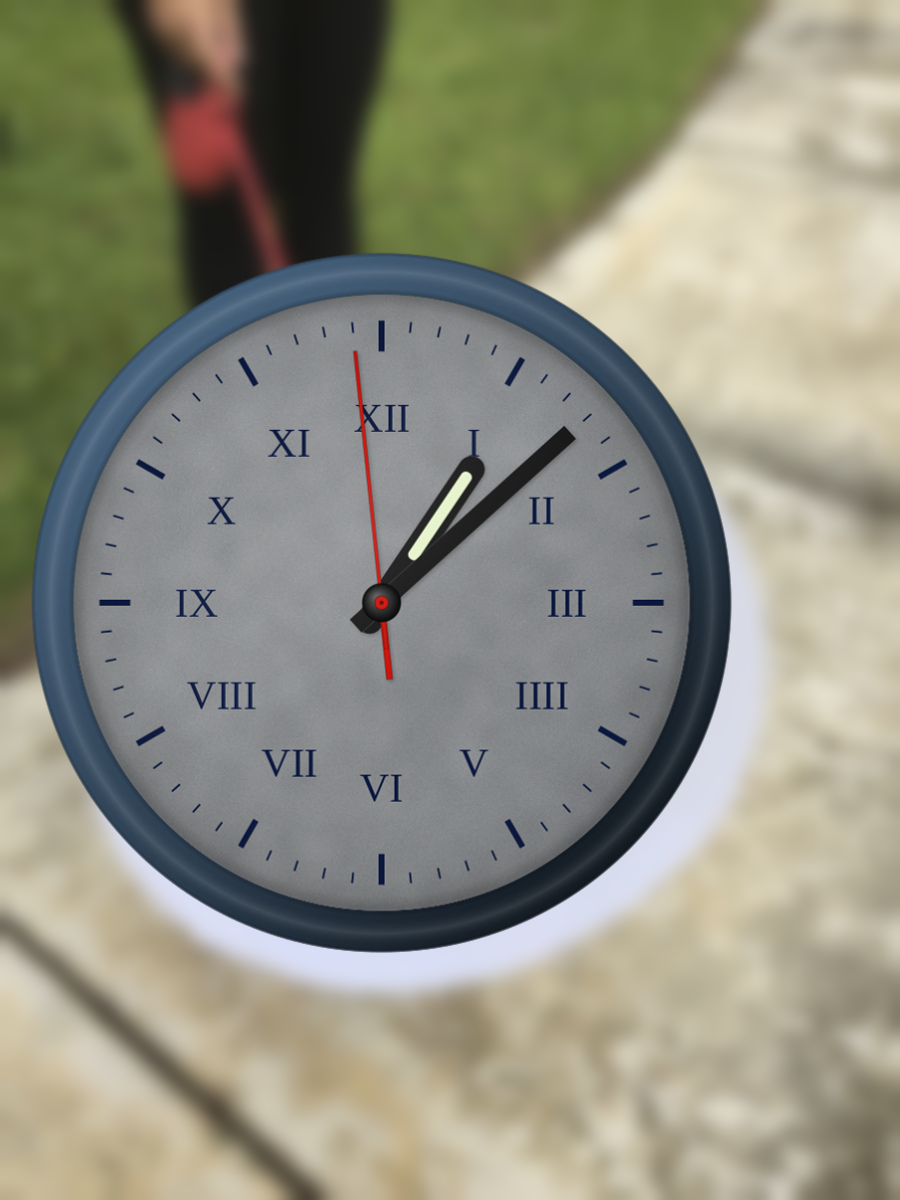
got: h=1 m=7 s=59
